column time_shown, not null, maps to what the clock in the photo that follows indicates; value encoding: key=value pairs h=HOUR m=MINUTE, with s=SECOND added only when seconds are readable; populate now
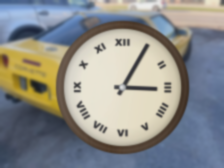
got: h=3 m=5
